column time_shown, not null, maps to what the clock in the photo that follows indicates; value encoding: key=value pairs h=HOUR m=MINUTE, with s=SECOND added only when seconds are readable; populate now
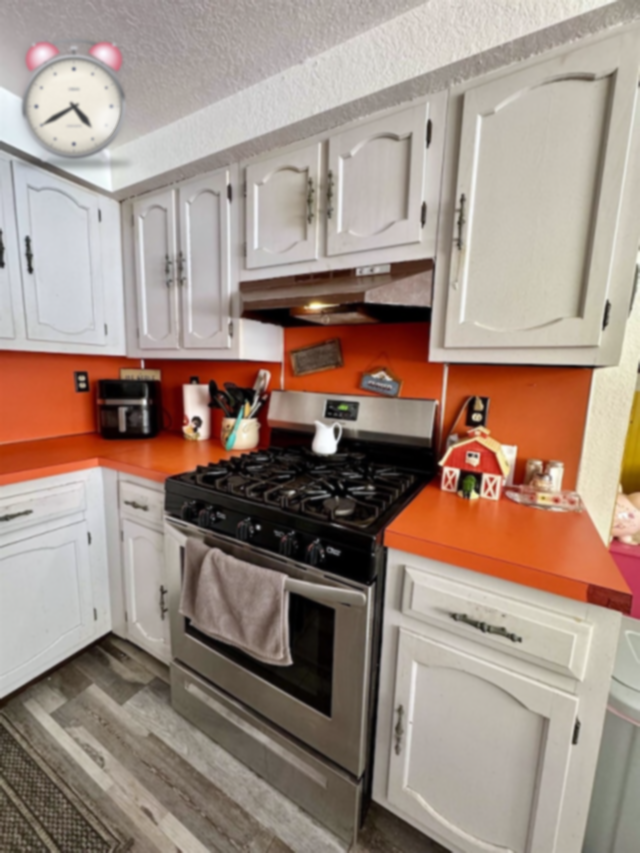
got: h=4 m=40
